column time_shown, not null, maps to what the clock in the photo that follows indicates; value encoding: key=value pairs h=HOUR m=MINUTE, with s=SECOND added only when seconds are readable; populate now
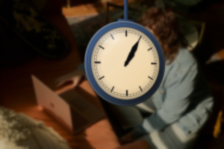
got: h=1 m=5
